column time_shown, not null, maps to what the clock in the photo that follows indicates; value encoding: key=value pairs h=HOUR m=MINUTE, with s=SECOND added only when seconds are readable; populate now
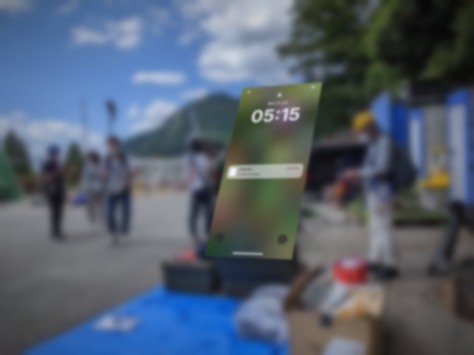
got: h=5 m=15
